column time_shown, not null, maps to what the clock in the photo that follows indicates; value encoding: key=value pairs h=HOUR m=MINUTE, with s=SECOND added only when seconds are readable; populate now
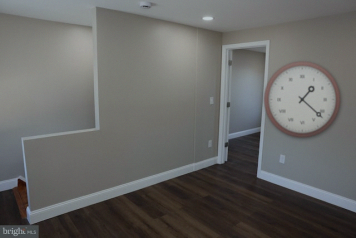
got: h=1 m=22
